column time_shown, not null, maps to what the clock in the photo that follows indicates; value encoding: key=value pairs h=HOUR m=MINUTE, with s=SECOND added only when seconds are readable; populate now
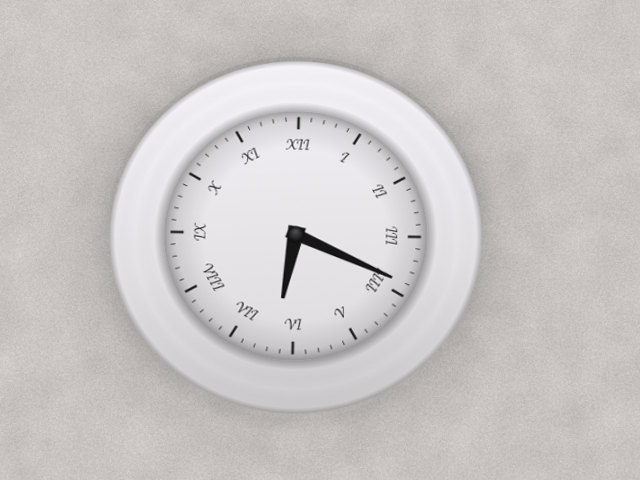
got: h=6 m=19
